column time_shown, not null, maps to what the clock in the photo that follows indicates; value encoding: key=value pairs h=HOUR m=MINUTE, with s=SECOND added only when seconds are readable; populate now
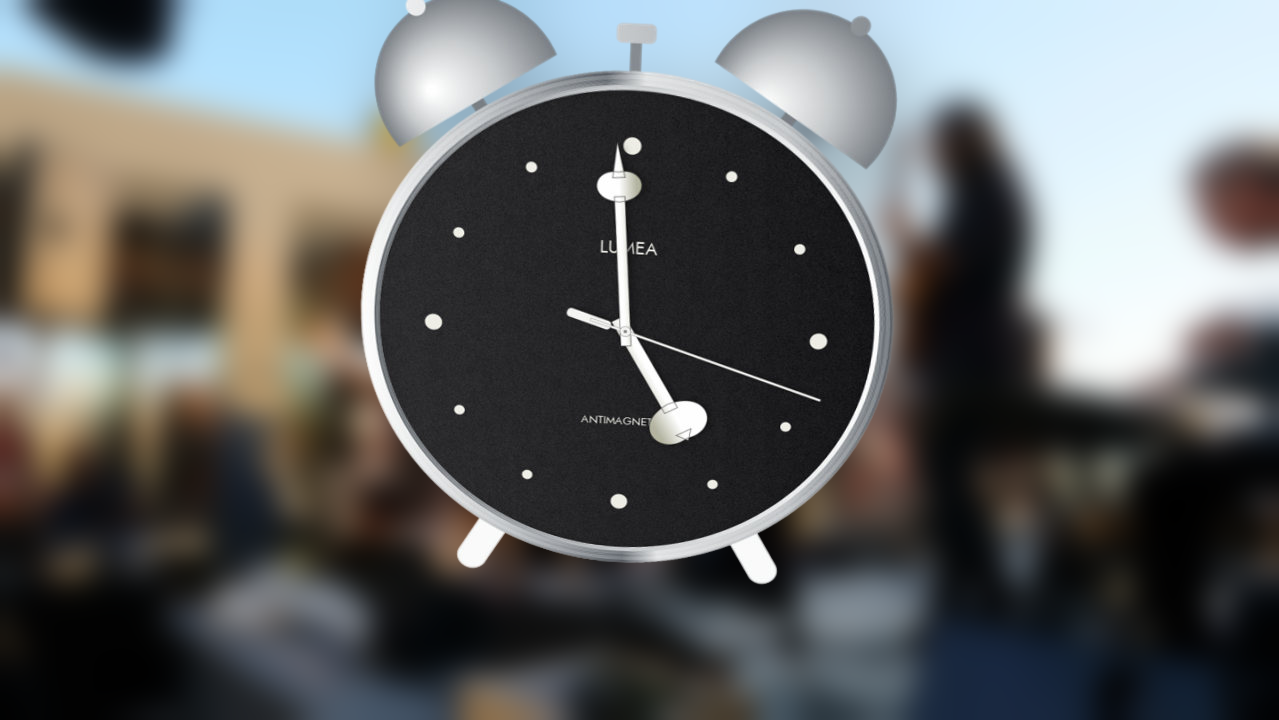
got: h=4 m=59 s=18
